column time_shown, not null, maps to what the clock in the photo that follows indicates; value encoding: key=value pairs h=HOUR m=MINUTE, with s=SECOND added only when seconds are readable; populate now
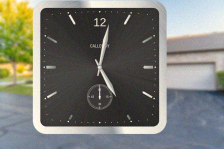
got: h=5 m=2
